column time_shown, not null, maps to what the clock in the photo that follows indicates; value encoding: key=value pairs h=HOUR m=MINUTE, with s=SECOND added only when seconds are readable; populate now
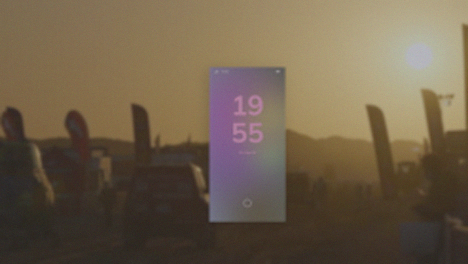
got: h=19 m=55
